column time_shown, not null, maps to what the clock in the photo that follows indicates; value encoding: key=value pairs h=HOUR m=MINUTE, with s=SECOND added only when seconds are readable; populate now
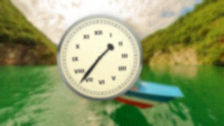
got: h=1 m=37
